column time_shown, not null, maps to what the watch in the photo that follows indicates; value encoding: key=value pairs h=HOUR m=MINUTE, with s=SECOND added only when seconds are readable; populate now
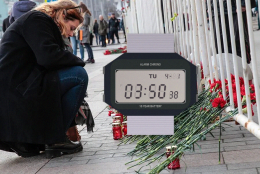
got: h=3 m=50 s=38
